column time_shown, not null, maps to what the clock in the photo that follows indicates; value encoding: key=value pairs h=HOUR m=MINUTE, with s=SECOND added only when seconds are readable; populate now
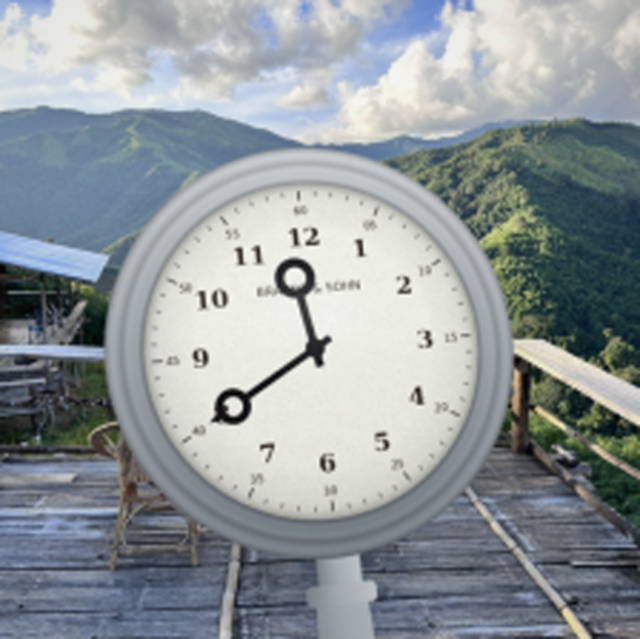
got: h=11 m=40
